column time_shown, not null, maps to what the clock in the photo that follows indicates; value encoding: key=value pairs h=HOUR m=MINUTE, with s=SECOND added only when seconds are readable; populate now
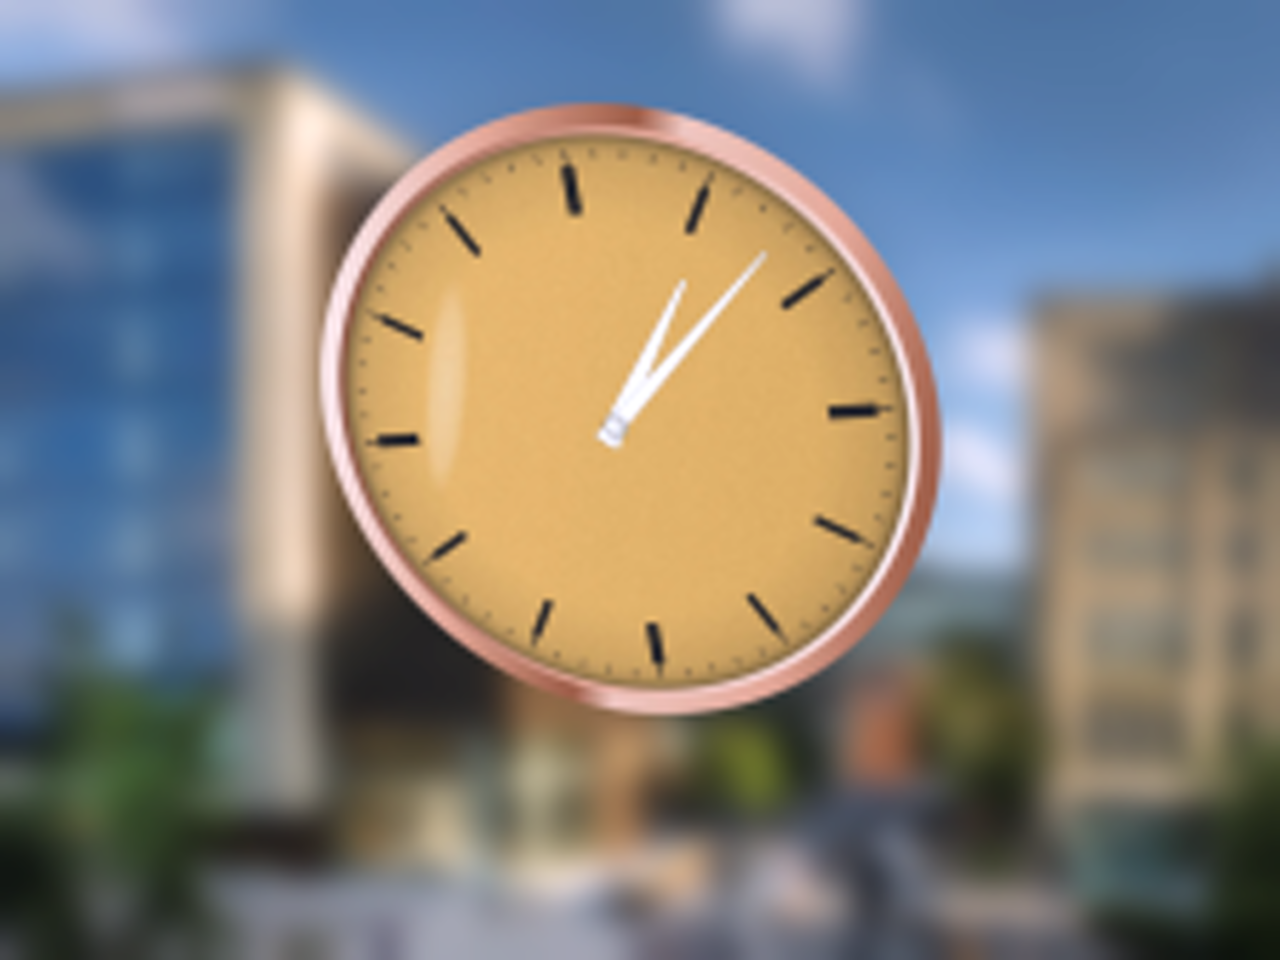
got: h=1 m=8
